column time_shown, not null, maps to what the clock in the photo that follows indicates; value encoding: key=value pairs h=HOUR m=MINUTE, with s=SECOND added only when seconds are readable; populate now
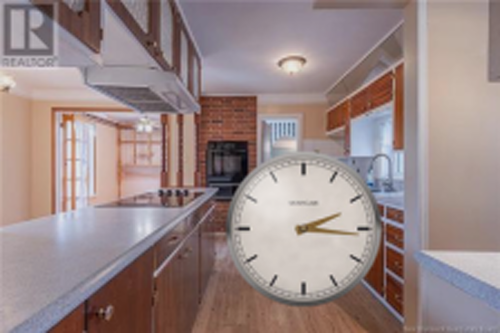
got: h=2 m=16
